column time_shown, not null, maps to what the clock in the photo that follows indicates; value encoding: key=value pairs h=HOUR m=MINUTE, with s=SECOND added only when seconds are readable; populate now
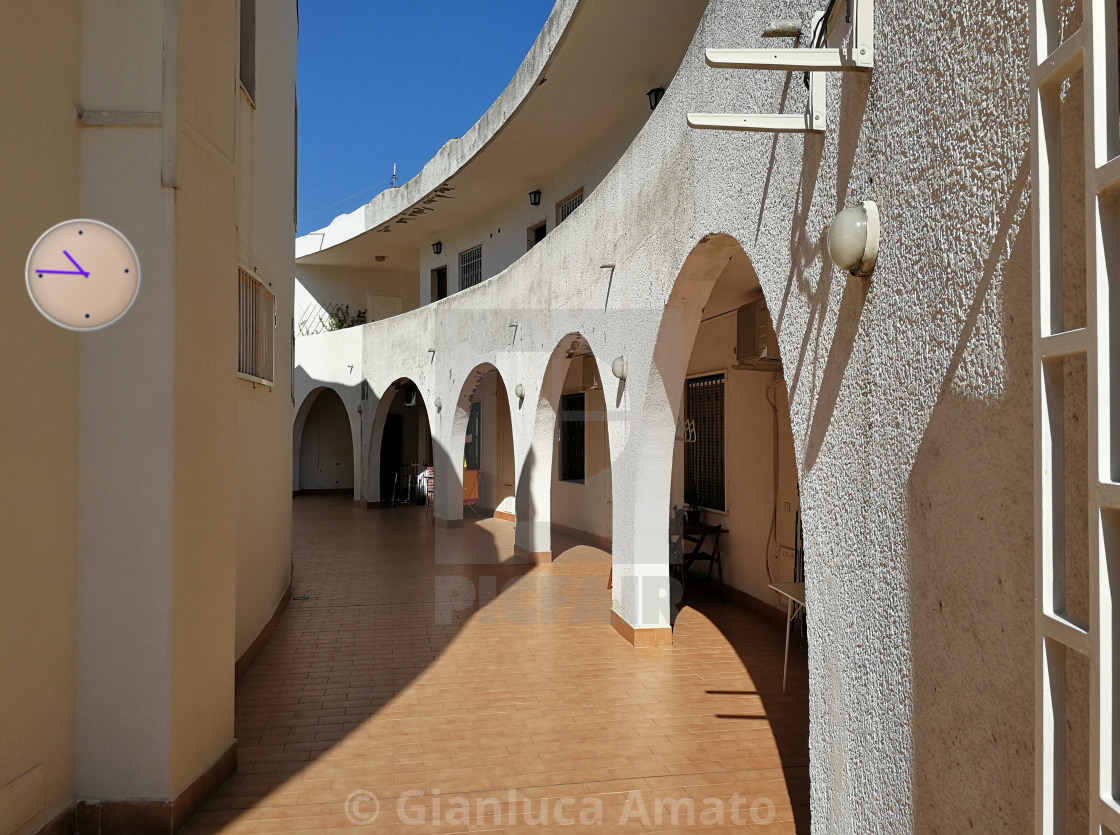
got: h=10 m=46
